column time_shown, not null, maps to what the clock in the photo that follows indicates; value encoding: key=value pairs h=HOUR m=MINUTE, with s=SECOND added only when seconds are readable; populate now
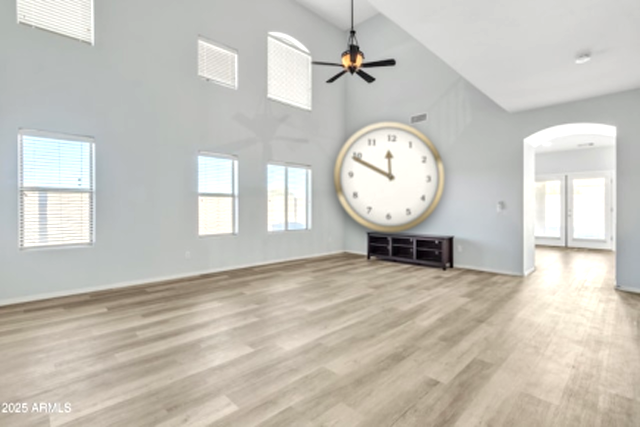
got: h=11 m=49
